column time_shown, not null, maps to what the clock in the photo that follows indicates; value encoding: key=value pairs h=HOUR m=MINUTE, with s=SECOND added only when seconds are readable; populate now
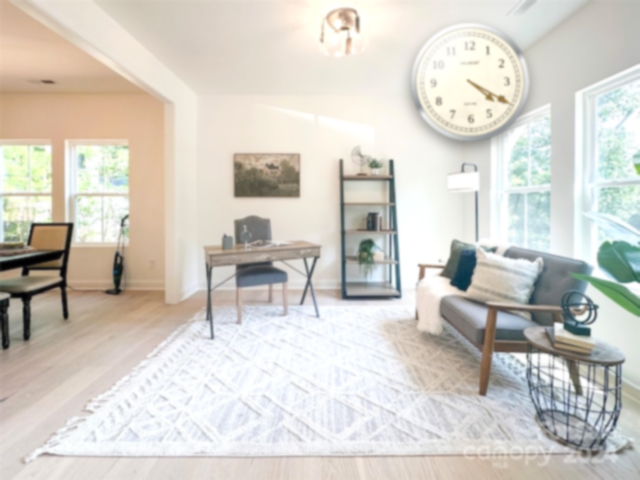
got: h=4 m=20
